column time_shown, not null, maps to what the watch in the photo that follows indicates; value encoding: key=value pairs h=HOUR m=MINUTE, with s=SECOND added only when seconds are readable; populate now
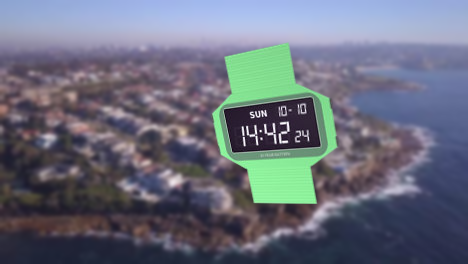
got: h=14 m=42 s=24
